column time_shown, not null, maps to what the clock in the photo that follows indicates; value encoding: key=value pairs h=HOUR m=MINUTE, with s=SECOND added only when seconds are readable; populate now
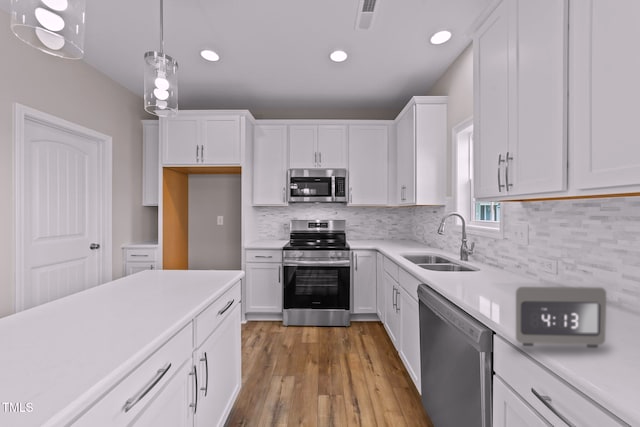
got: h=4 m=13
